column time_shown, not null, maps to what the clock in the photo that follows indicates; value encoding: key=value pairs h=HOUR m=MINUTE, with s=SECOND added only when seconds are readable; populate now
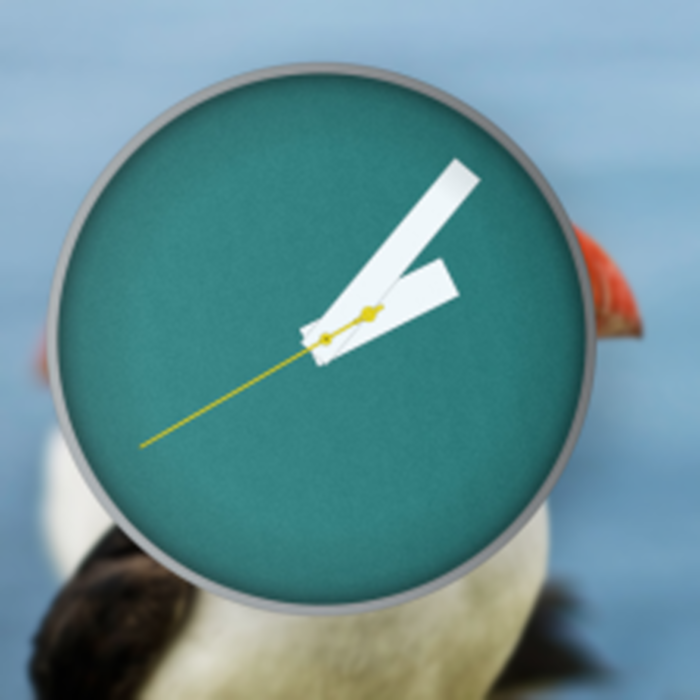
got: h=2 m=6 s=40
